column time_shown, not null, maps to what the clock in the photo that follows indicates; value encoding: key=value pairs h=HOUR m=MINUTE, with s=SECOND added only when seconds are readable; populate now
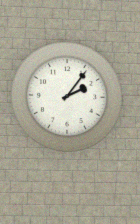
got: h=2 m=6
